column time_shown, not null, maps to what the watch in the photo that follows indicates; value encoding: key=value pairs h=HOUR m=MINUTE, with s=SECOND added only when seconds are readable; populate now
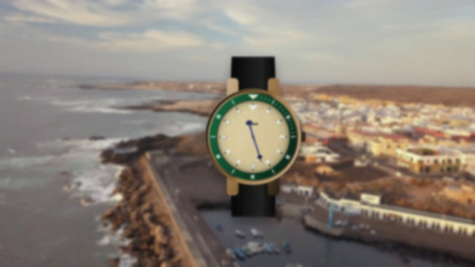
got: h=11 m=27
